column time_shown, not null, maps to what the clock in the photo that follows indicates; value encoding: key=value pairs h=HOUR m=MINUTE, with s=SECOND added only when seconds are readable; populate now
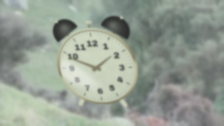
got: h=1 m=49
